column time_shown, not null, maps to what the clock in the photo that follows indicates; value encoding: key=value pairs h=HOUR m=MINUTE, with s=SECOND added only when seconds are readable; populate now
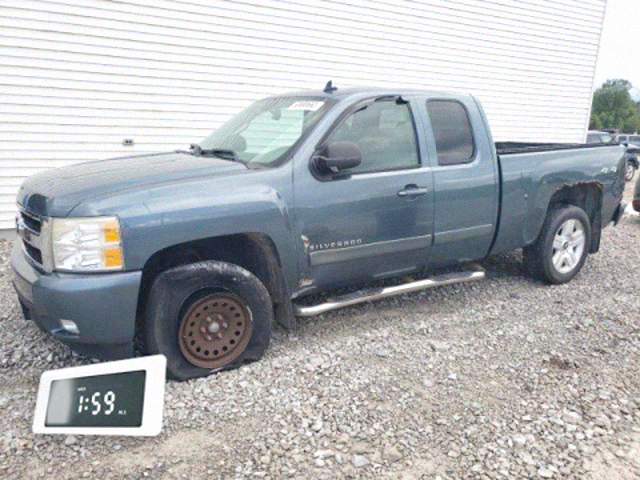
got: h=1 m=59
